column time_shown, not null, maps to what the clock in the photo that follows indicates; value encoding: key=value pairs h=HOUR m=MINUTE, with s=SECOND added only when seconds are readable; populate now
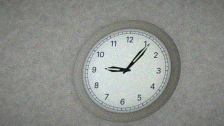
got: h=9 m=6
